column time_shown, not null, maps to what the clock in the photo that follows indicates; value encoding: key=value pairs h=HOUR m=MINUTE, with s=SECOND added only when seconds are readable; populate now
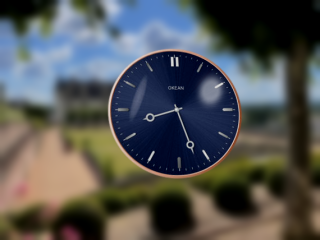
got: h=8 m=27
